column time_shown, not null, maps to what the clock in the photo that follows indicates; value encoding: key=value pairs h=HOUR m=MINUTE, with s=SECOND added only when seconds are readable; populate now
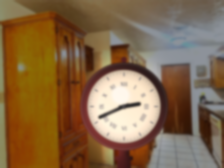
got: h=2 m=41
